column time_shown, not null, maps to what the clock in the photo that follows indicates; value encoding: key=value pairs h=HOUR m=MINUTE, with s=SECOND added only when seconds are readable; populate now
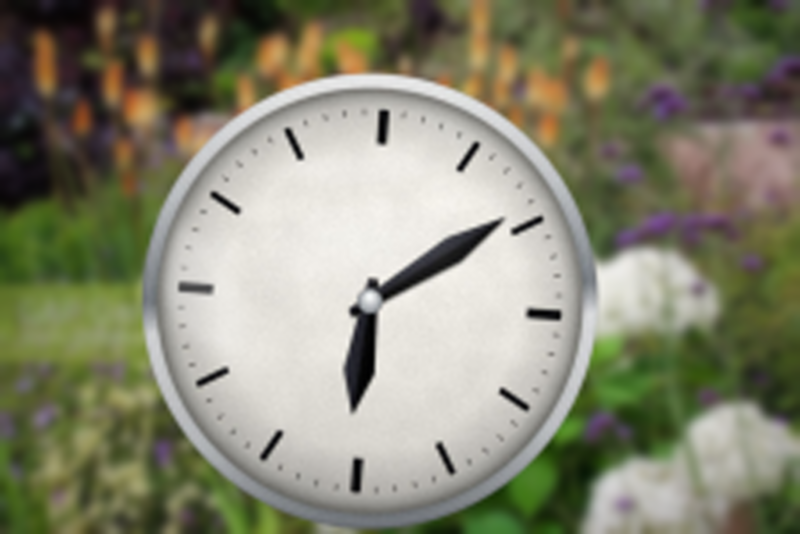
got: h=6 m=9
